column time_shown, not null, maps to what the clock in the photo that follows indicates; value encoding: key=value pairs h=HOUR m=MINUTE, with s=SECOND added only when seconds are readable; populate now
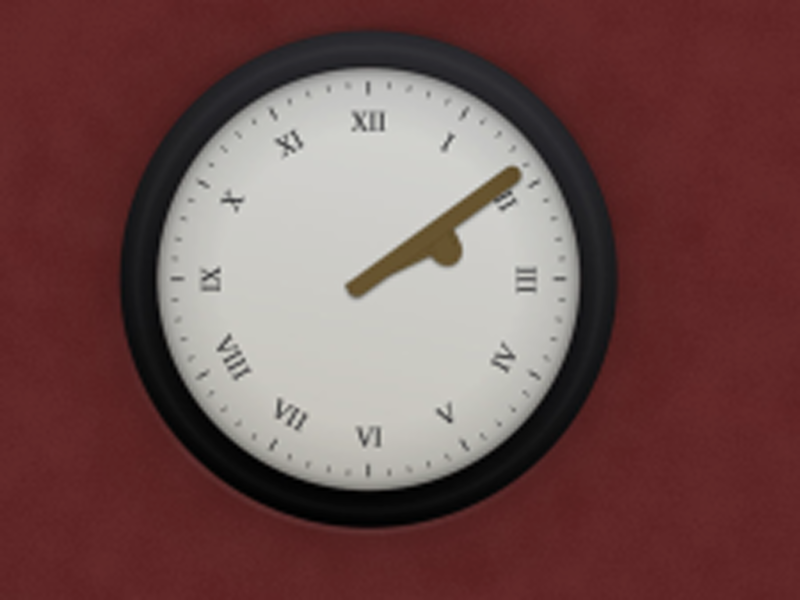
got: h=2 m=9
